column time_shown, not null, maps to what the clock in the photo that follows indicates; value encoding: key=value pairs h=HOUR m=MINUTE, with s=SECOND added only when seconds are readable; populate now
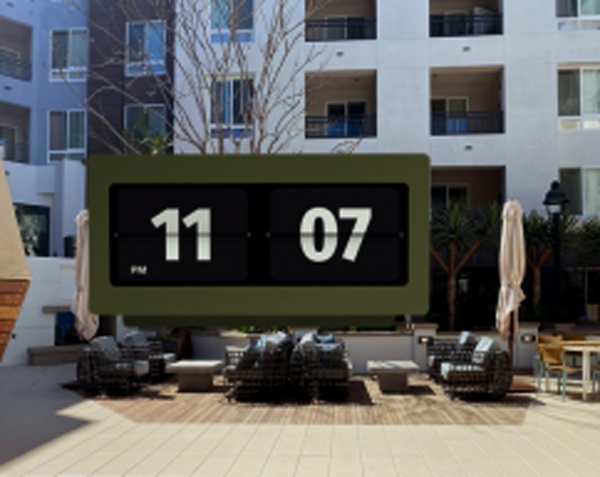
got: h=11 m=7
